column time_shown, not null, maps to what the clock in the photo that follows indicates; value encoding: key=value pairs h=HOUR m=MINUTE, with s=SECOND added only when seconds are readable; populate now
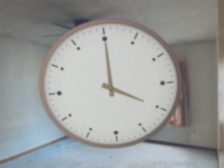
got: h=4 m=0
